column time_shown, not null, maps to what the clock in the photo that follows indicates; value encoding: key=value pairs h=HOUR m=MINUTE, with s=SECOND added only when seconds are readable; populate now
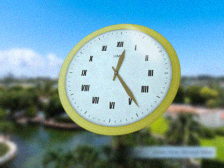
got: h=12 m=24
